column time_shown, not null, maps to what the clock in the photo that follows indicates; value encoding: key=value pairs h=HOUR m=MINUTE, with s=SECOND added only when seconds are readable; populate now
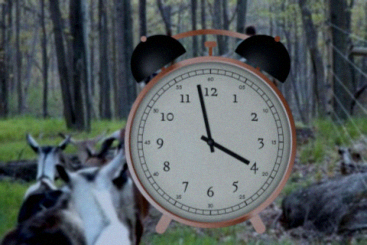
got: h=3 m=58
